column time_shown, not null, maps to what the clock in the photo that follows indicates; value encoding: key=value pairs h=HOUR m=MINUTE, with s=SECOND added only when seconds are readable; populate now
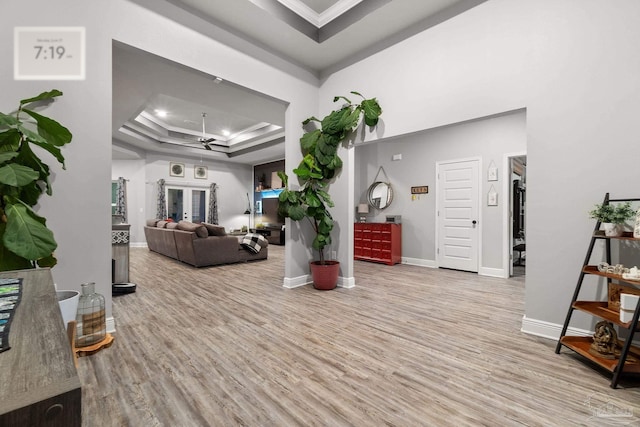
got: h=7 m=19
